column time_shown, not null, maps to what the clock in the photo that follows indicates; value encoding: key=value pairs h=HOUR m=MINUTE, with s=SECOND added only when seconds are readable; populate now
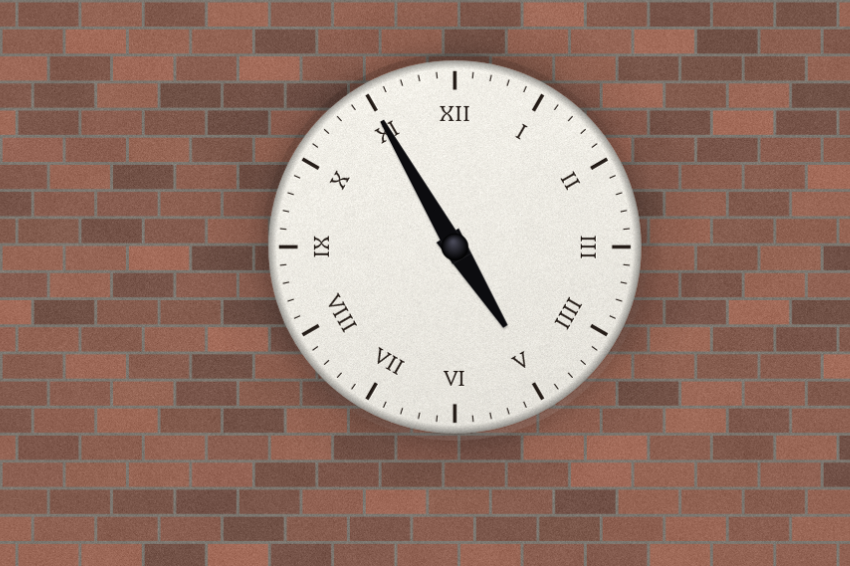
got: h=4 m=55
